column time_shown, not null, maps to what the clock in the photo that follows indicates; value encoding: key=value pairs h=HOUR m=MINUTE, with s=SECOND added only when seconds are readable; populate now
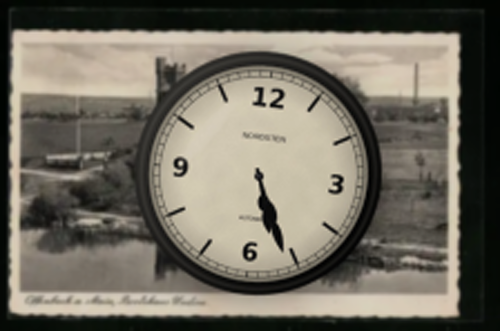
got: h=5 m=26
